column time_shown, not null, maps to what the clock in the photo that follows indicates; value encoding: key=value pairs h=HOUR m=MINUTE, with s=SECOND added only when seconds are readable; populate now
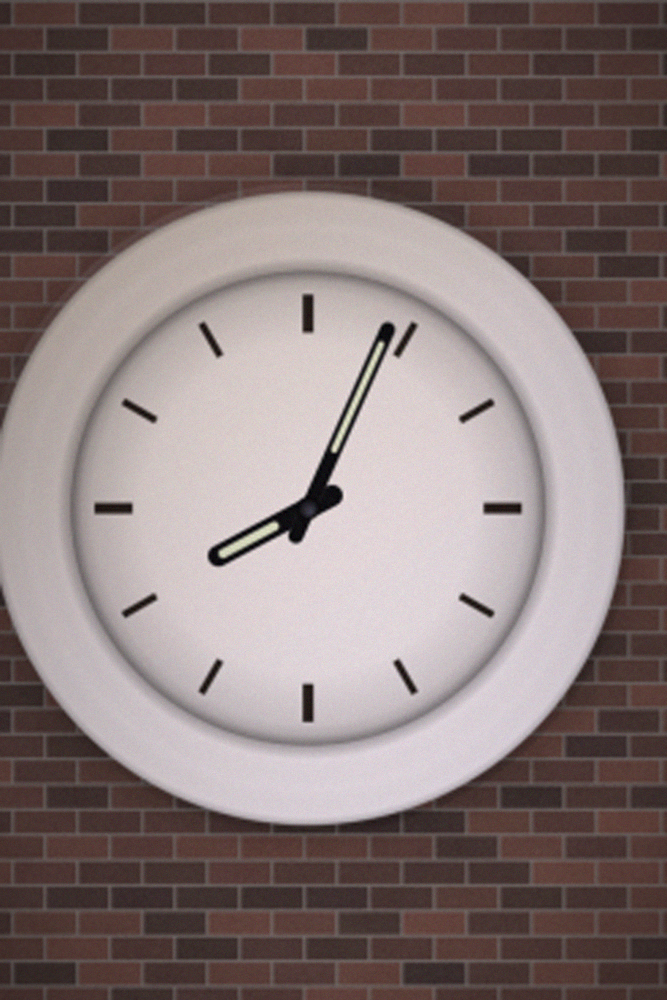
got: h=8 m=4
